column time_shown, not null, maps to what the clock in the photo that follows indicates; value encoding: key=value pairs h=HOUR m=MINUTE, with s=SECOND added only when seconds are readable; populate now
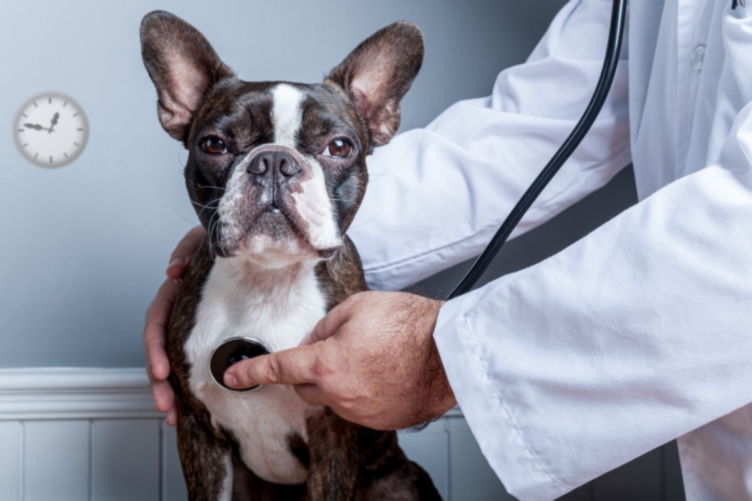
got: h=12 m=47
